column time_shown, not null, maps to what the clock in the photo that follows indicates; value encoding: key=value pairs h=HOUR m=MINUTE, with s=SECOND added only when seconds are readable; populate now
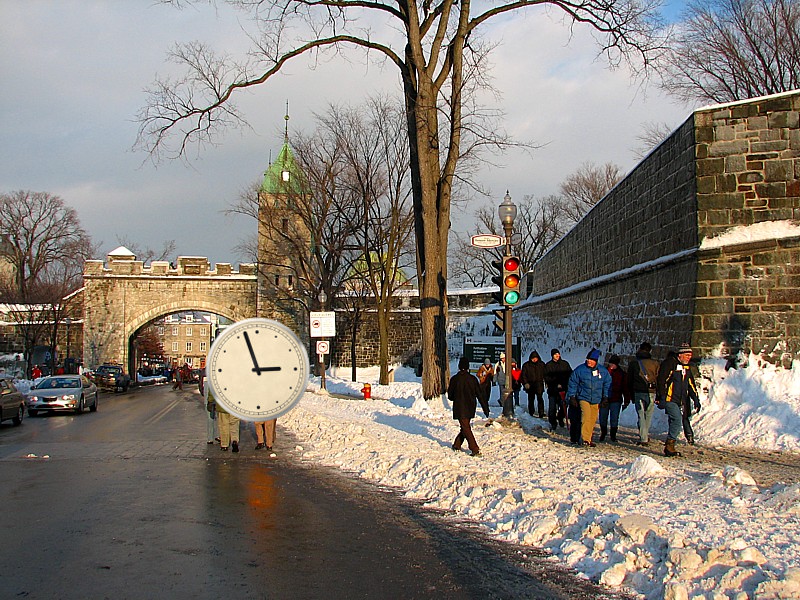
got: h=2 m=57
